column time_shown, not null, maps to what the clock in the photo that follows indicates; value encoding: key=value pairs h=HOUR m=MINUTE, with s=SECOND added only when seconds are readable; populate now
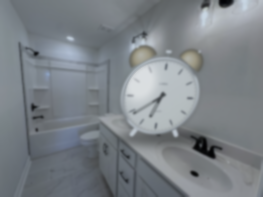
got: h=6 m=39
